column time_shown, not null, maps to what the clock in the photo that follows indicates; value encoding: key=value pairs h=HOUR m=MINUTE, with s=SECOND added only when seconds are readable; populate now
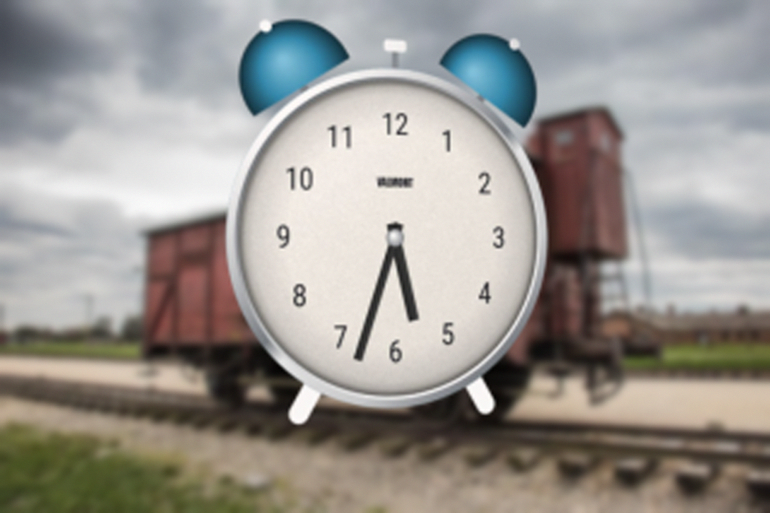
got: h=5 m=33
